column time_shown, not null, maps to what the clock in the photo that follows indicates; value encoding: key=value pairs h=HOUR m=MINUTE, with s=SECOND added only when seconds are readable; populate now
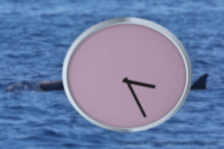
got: h=3 m=26
